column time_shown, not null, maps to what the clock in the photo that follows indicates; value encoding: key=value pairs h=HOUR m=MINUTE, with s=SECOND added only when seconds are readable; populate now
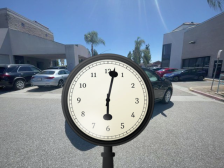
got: h=6 m=2
